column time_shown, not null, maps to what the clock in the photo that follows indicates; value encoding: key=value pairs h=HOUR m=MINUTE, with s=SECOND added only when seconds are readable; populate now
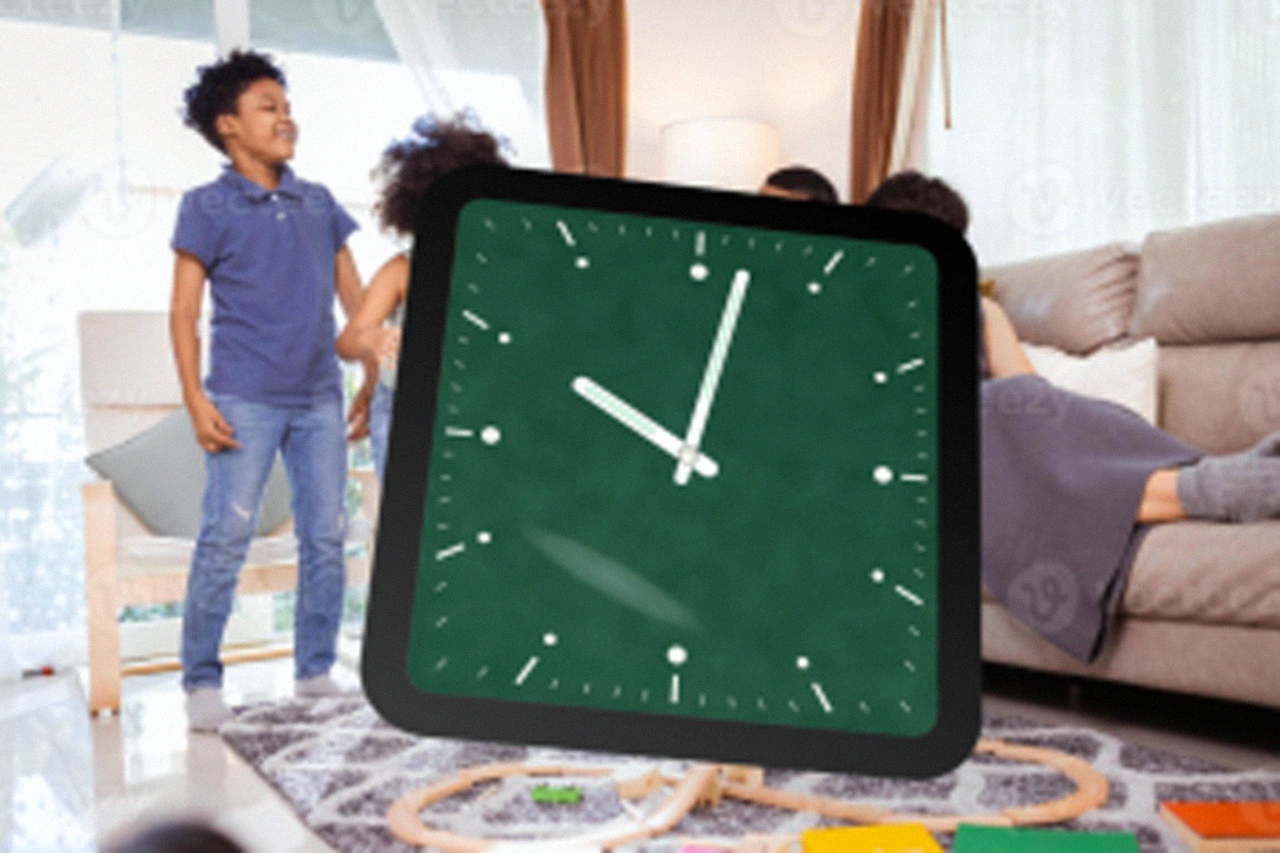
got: h=10 m=2
